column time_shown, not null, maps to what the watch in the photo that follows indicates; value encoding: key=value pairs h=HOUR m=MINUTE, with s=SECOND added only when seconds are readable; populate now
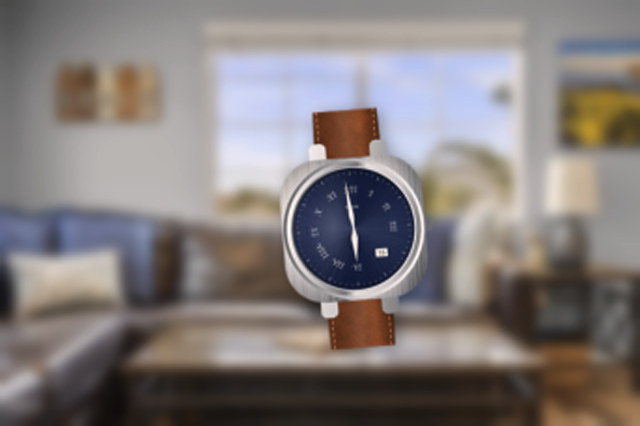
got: h=5 m=59
